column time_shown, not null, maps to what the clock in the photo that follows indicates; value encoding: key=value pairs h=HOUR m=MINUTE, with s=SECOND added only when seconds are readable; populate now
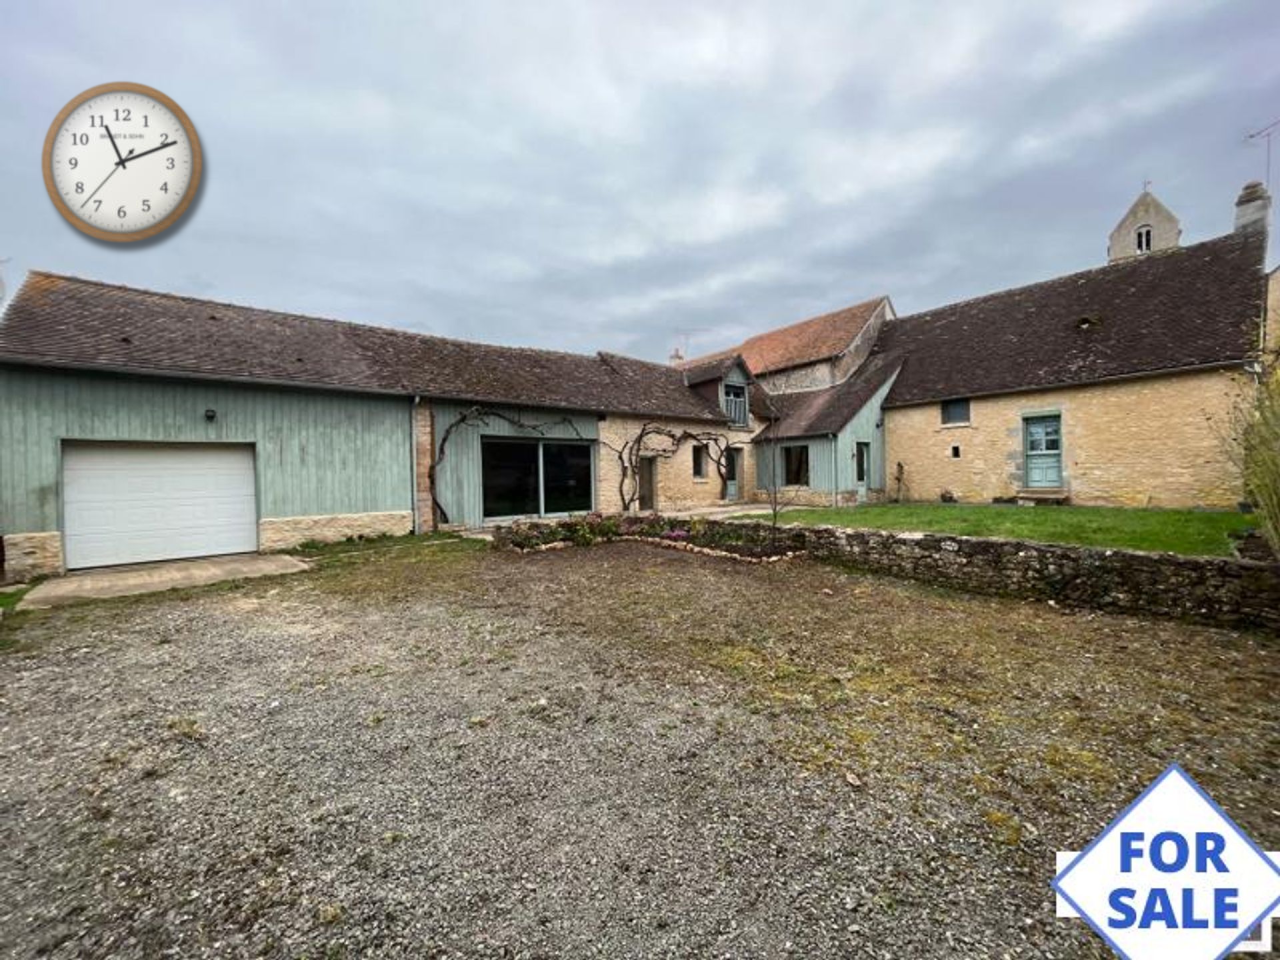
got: h=11 m=11 s=37
